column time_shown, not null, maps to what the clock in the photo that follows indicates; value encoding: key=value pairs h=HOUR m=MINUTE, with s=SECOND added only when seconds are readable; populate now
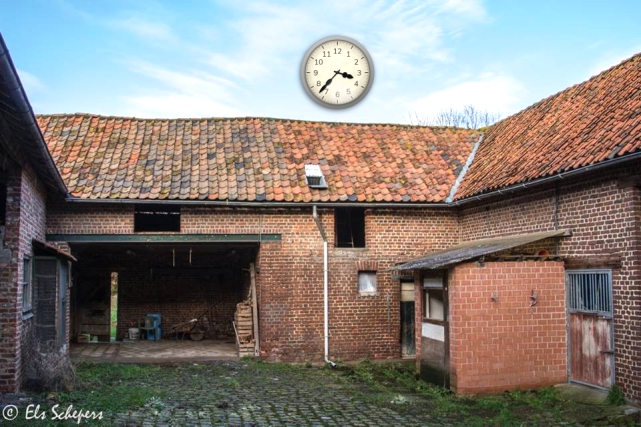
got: h=3 m=37
